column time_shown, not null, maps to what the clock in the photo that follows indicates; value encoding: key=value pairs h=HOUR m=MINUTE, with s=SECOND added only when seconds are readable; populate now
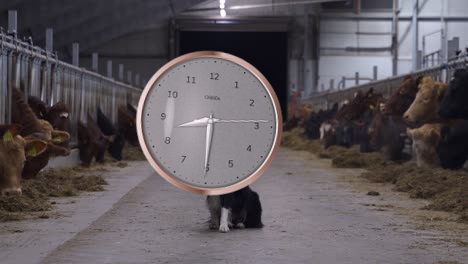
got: h=8 m=30 s=14
